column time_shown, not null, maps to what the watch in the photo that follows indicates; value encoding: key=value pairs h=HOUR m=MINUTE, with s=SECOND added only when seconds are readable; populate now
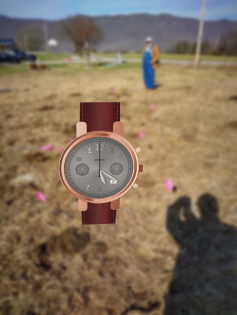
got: h=5 m=21
